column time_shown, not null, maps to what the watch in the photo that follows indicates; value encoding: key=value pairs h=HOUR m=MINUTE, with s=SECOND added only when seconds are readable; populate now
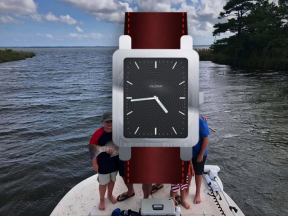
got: h=4 m=44
